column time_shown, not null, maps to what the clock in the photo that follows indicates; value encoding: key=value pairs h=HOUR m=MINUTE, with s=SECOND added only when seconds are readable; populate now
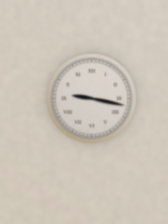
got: h=9 m=17
